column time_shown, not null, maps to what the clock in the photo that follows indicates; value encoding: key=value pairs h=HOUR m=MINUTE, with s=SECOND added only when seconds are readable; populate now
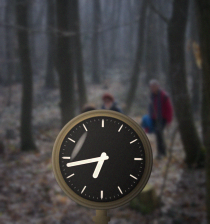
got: h=6 m=43
